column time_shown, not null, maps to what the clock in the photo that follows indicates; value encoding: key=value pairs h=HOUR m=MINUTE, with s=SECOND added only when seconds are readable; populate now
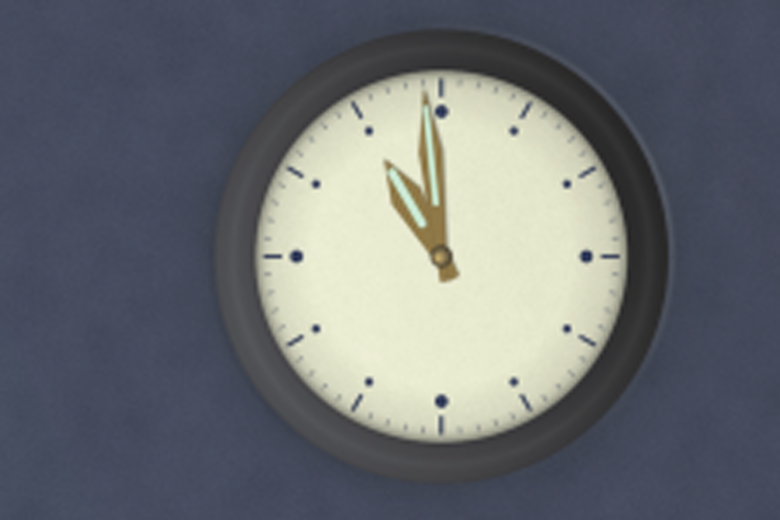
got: h=10 m=59
